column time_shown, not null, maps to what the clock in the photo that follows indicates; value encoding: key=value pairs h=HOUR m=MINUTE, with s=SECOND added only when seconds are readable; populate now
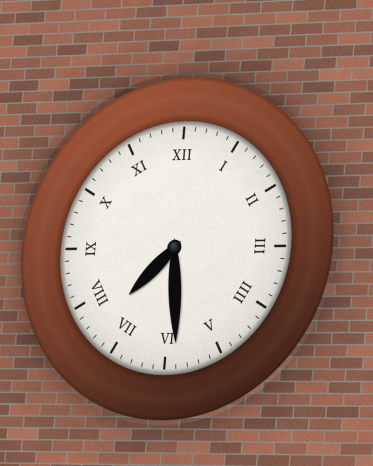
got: h=7 m=29
